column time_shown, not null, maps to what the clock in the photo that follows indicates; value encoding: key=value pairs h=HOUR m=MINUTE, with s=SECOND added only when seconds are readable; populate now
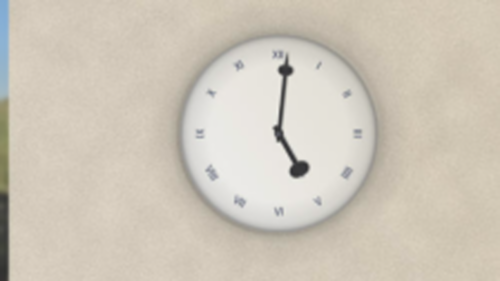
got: h=5 m=1
